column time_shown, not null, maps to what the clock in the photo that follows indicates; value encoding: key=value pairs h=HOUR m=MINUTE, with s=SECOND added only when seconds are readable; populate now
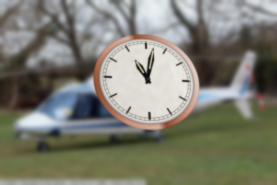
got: h=11 m=2
